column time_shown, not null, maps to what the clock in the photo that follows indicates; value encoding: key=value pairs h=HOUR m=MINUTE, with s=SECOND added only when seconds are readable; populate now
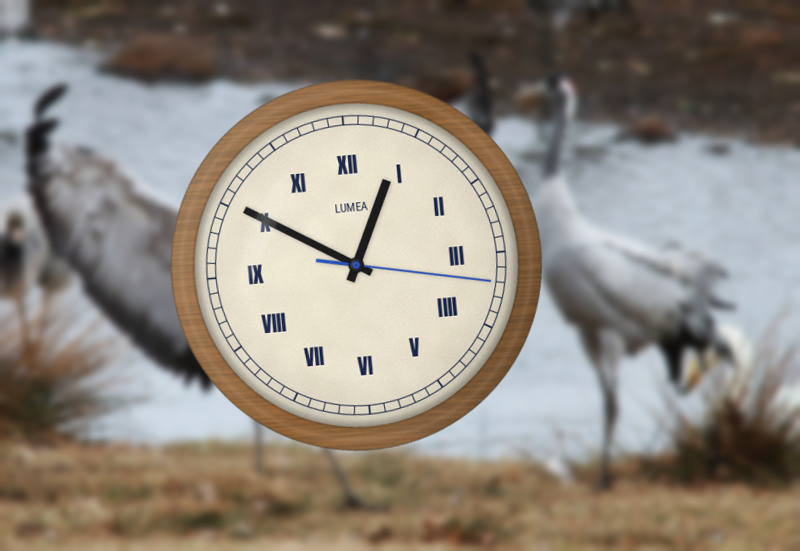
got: h=12 m=50 s=17
